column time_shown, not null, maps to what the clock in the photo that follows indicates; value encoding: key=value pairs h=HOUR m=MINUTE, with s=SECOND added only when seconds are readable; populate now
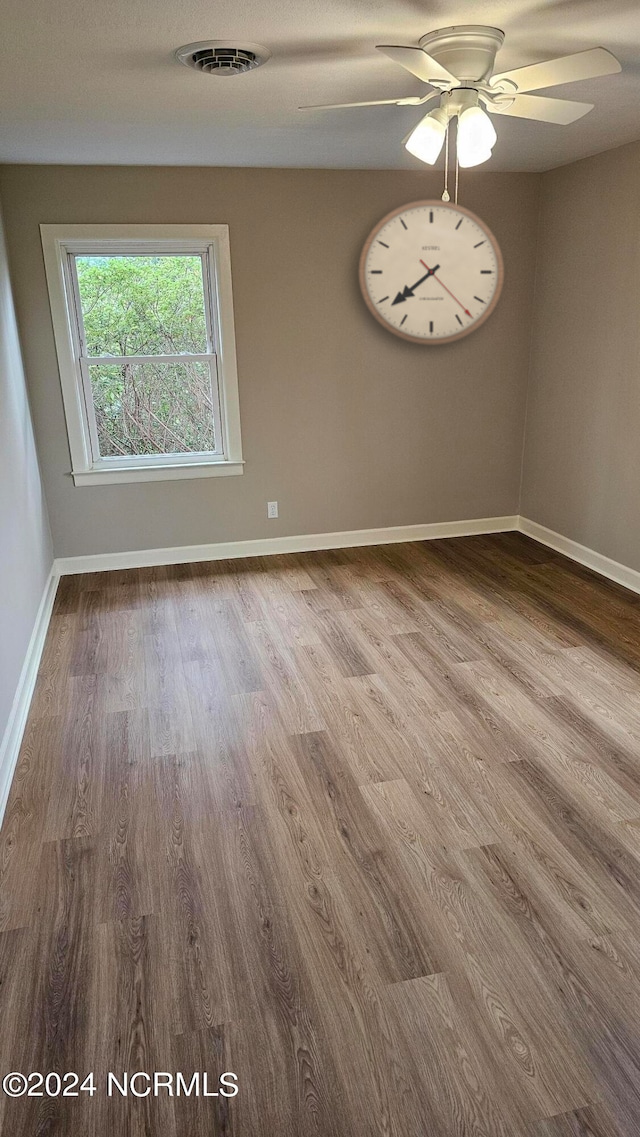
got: h=7 m=38 s=23
